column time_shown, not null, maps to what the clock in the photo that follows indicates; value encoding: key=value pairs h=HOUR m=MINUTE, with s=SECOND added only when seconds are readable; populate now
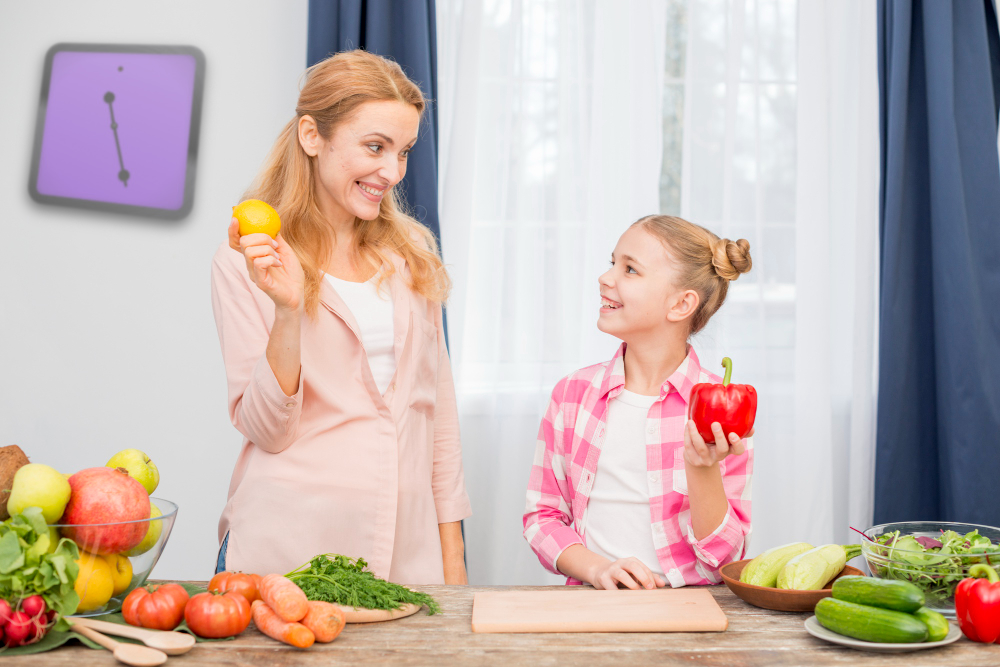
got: h=11 m=27
